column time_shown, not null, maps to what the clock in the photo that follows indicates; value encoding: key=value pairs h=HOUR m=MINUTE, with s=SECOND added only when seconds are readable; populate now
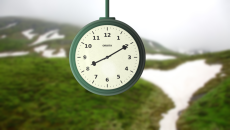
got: h=8 m=10
